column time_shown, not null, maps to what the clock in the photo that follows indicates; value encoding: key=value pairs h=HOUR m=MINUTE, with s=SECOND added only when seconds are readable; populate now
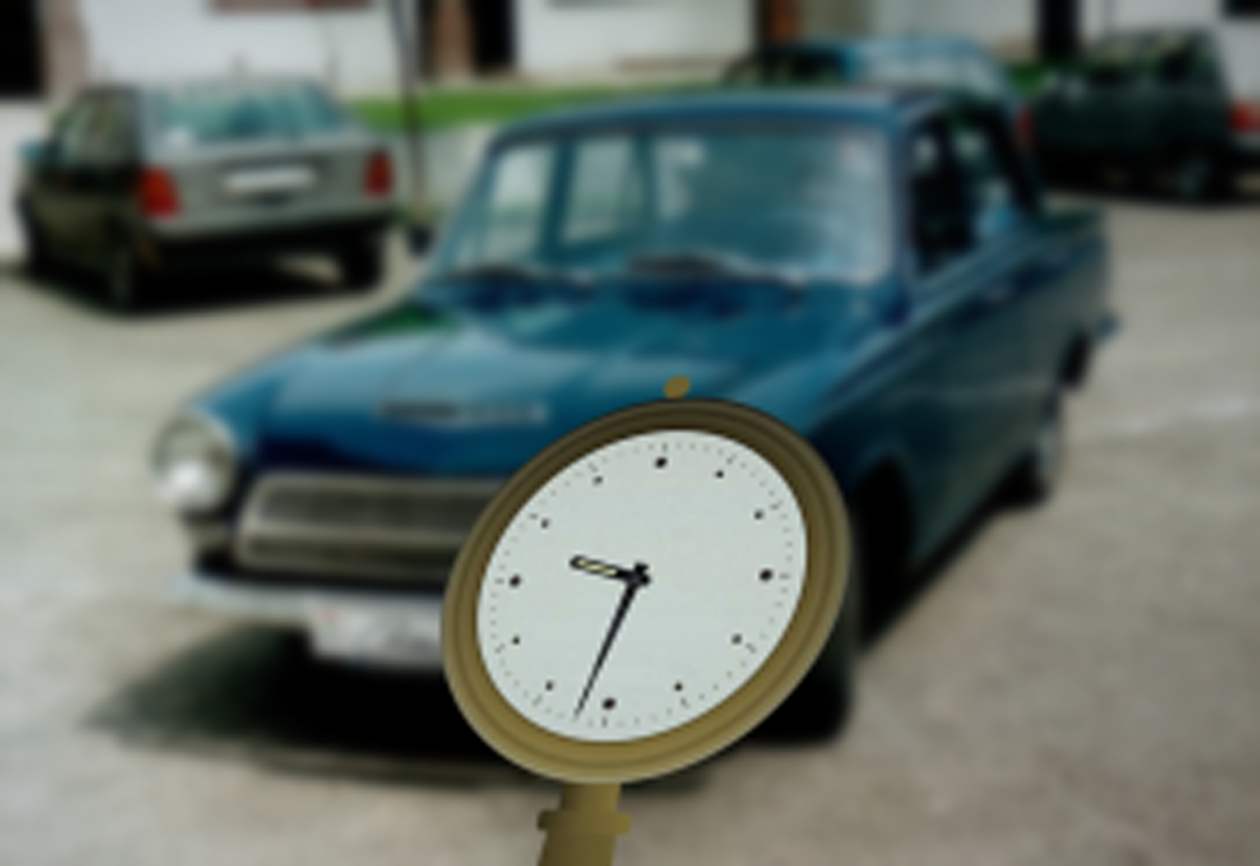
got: h=9 m=32
